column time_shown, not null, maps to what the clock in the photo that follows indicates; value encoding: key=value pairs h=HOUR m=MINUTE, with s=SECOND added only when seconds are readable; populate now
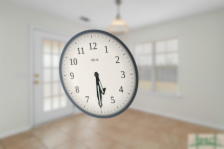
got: h=5 m=30
